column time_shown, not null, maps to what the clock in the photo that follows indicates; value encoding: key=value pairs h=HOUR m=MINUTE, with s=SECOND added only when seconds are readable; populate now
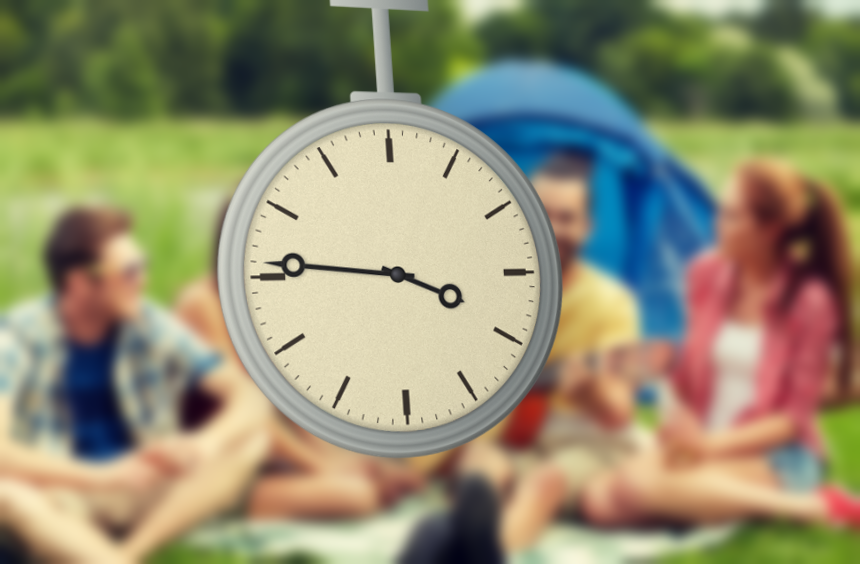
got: h=3 m=46
